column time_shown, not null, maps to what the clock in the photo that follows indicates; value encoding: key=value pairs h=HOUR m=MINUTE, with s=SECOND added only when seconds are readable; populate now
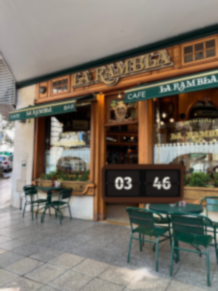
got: h=3 m=46
